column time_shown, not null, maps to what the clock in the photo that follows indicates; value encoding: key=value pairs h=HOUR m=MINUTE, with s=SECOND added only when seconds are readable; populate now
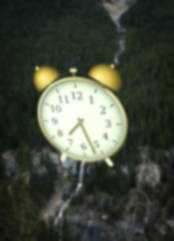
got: h=7 m=27
